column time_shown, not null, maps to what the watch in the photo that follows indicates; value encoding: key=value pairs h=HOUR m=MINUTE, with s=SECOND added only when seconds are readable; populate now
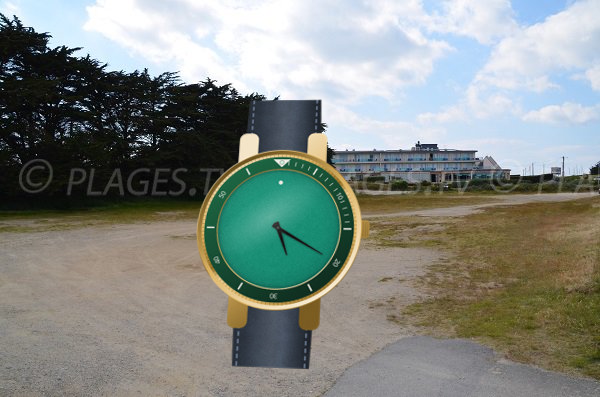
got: h=5 m=20
